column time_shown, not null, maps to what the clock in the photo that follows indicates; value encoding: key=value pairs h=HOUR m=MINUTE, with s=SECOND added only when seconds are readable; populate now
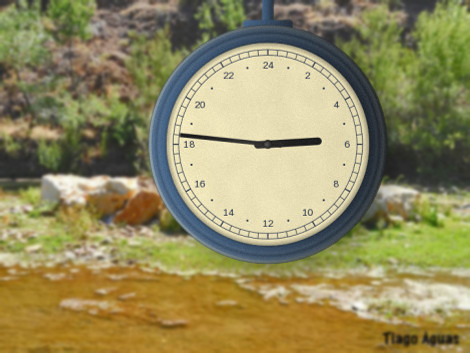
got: h=5 m=46
